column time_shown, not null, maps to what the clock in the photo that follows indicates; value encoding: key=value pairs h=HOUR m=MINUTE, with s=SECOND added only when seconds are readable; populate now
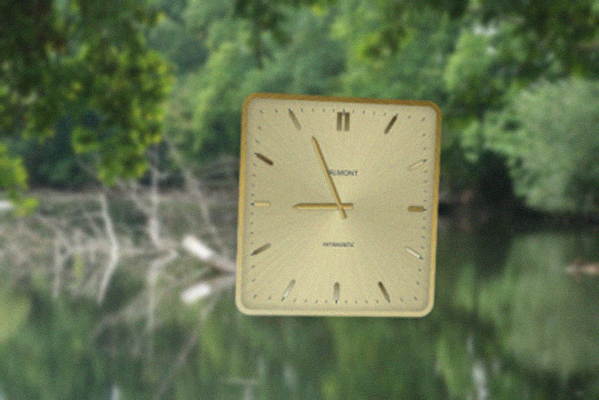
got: h=8 m=56
